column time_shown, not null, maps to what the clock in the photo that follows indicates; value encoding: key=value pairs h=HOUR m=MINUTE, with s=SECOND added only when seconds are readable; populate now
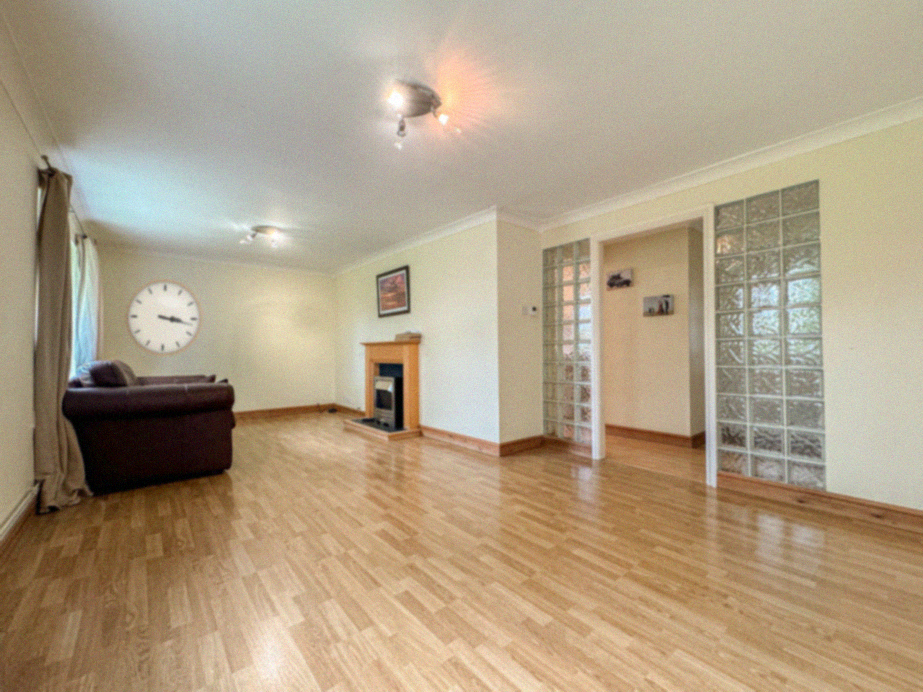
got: h=3 m=17
